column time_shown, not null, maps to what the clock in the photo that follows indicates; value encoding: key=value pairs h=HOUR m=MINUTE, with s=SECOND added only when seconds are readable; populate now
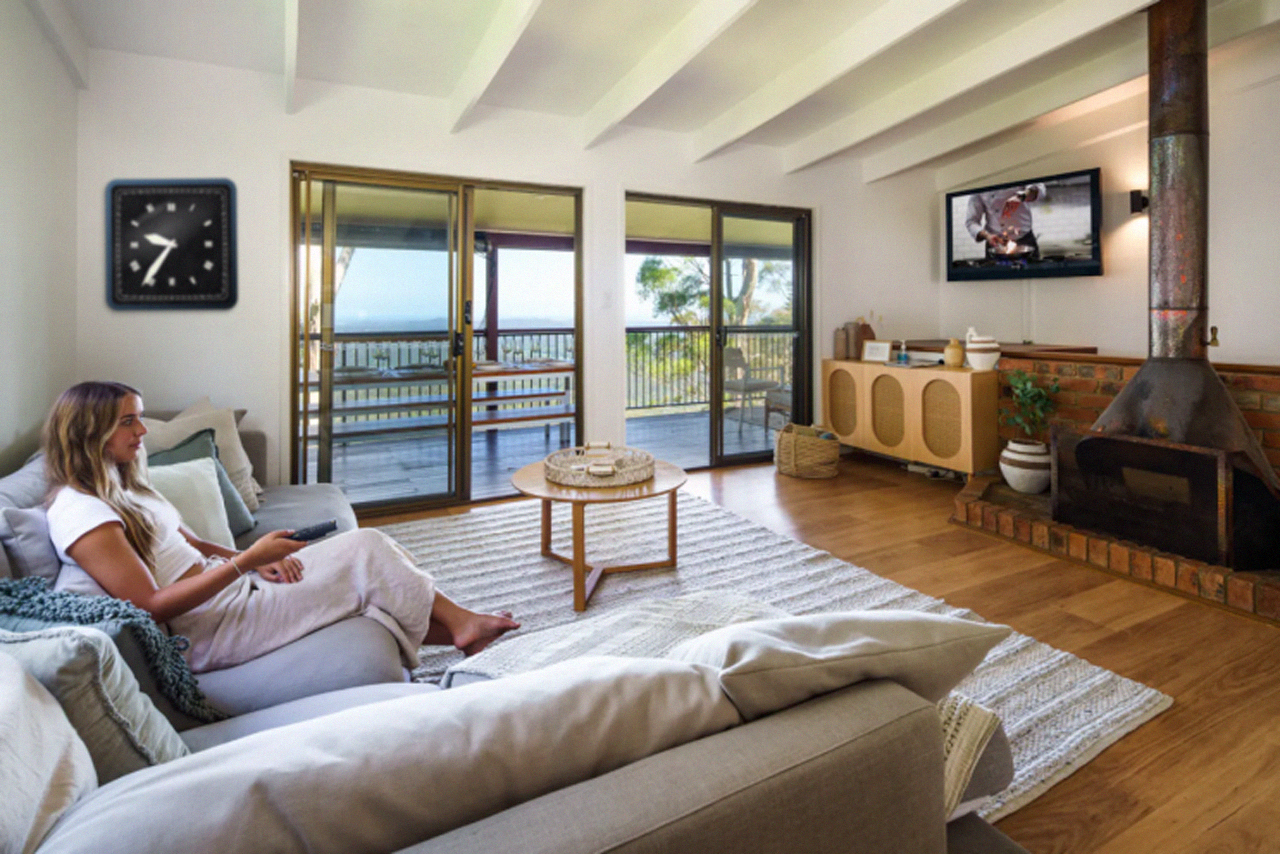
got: h=9 m=36
